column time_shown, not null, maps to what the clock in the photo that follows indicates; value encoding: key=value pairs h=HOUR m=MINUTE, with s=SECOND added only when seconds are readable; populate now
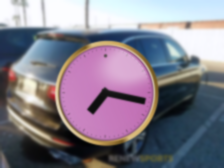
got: h=7 m=17
